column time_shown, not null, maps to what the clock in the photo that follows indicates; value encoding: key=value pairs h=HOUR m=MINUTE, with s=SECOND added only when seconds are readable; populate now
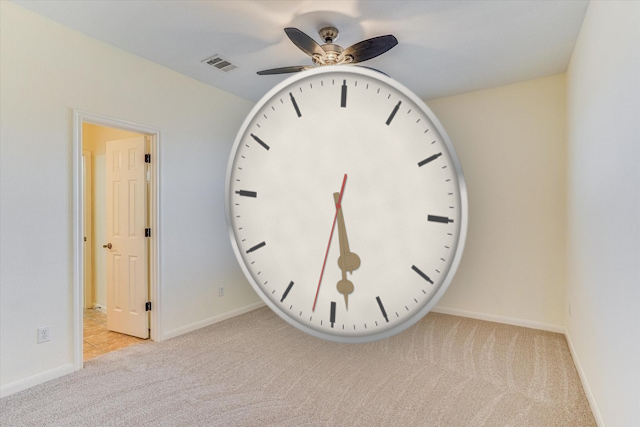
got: h=5 m=28 s=32
